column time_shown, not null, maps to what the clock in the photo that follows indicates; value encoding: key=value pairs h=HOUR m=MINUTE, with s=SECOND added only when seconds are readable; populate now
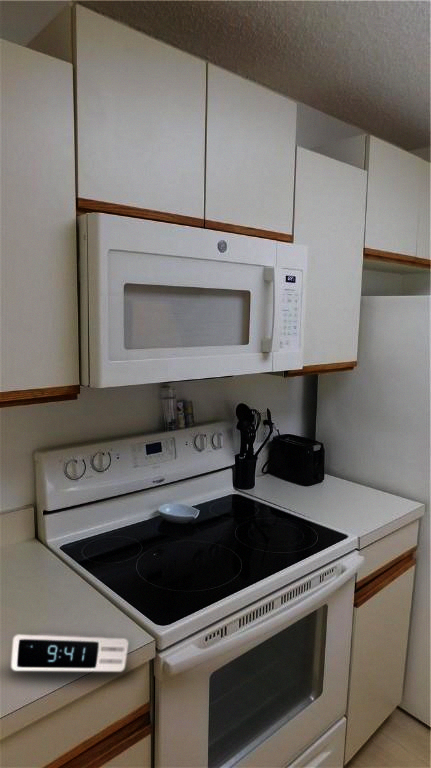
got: h=9 m=41
